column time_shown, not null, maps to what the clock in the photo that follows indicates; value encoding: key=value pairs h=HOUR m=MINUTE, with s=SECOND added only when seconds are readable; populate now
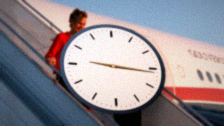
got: h=9 m=16
